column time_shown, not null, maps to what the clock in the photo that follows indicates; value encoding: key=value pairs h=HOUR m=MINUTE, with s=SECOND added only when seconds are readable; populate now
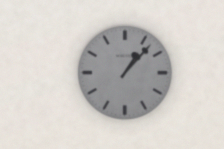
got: h=1 m=7
